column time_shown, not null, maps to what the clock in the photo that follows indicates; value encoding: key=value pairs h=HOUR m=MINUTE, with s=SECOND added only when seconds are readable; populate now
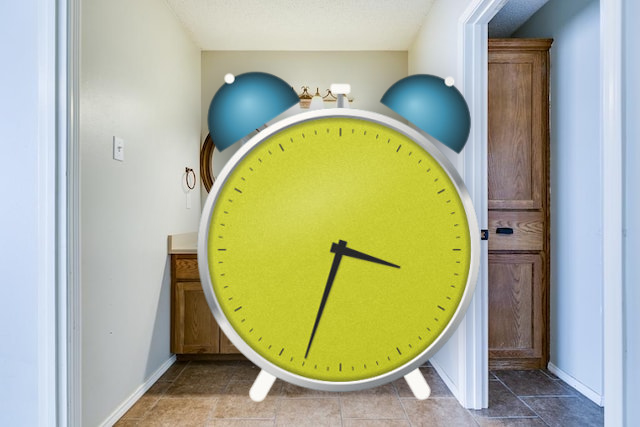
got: h=3 m=33
